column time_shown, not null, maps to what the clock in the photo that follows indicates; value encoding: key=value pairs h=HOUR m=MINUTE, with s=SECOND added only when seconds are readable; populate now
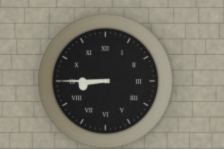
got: h=8 m=45
